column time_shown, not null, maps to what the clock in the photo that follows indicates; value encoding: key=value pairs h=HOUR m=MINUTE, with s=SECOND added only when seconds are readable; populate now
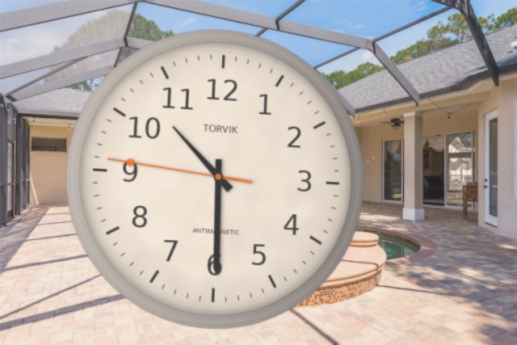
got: h=10 m=29 s=46
